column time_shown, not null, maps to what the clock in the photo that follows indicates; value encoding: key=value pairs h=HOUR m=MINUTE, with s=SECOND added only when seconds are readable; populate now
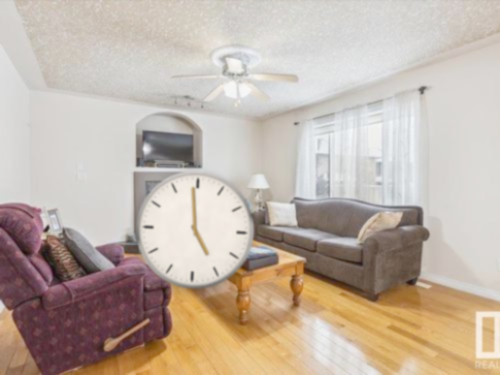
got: h=4 m=59
